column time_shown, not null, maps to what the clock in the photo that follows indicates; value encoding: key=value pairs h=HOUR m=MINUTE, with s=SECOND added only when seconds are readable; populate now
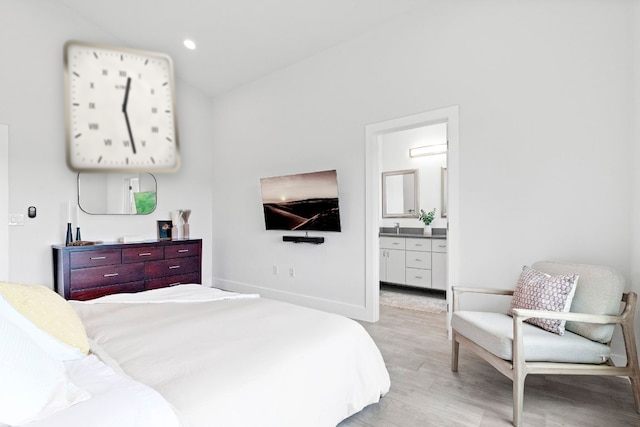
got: h=12 m=28
